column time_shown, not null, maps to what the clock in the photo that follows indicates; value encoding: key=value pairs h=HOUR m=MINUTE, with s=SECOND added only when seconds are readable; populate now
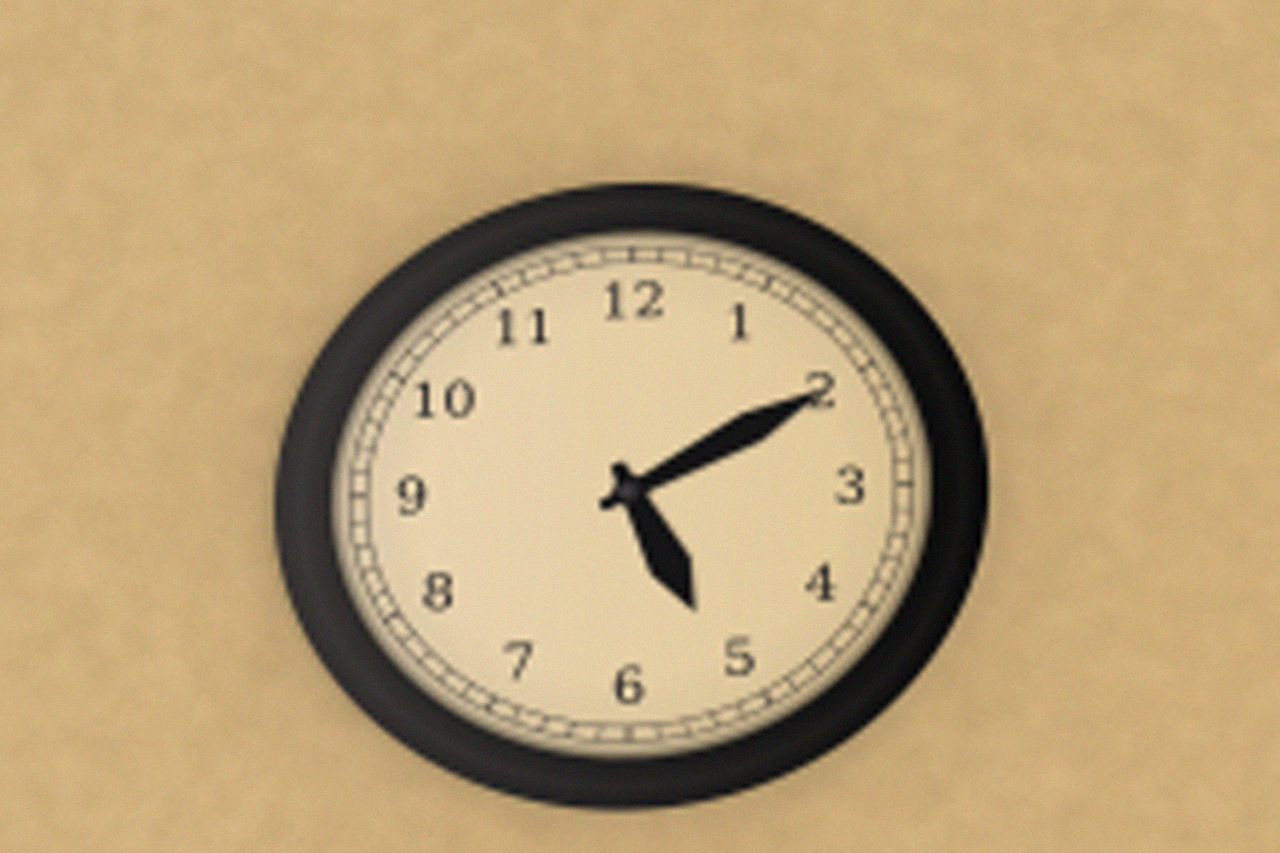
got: h=5 m=10
